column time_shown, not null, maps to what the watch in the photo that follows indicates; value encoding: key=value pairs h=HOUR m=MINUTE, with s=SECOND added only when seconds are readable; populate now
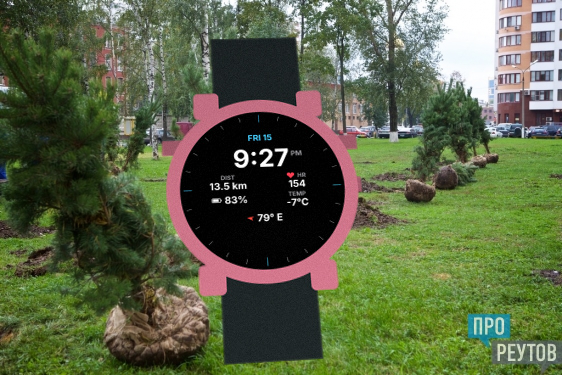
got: h=9 m=27
